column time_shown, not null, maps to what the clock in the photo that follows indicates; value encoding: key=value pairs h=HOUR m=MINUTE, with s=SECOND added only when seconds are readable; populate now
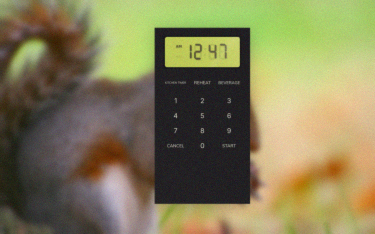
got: h=12 m=47
